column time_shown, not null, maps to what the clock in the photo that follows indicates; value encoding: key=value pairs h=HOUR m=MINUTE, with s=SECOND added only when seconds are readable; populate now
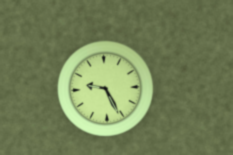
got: h=9 m=26
